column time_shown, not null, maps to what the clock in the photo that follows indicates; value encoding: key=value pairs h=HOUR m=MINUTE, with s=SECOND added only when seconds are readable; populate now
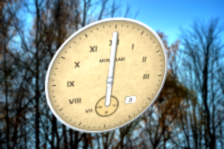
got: h=6 m=0
